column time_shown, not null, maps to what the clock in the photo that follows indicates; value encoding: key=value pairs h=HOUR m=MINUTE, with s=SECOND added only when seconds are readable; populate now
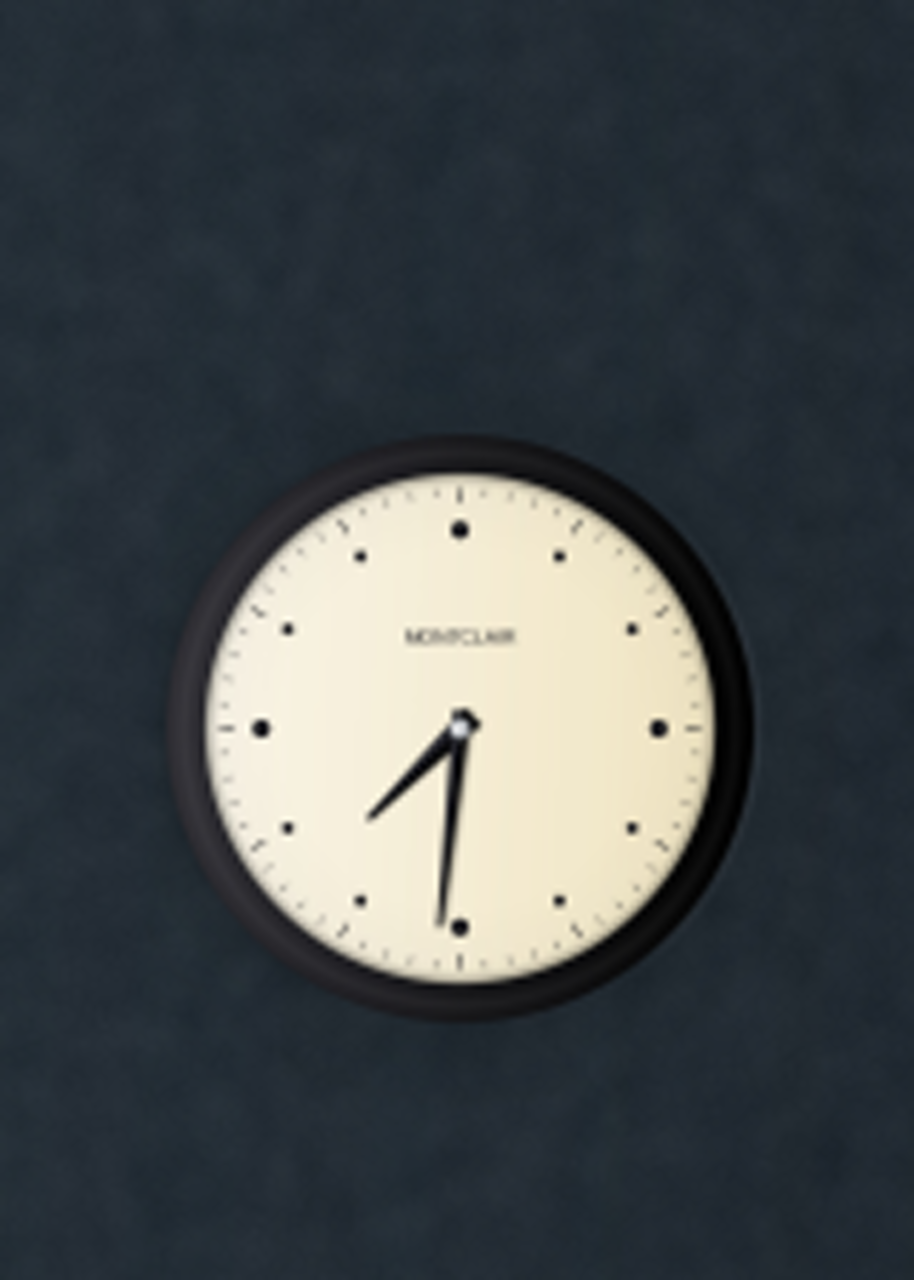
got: h=7 m=31
